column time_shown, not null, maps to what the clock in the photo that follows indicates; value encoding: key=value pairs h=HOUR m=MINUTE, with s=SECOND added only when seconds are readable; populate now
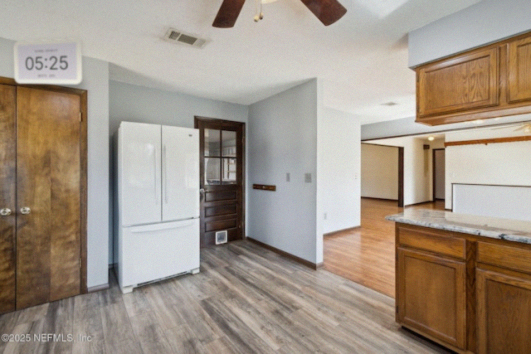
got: h=5 m=25
